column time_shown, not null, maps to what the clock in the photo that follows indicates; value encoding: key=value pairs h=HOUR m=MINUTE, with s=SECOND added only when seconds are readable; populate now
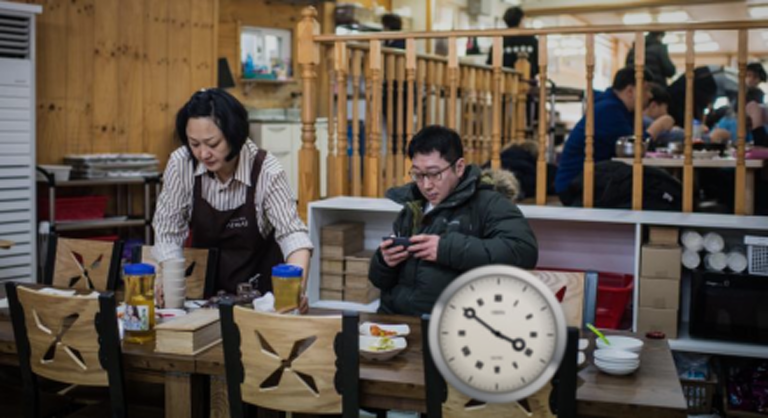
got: h=3 m=51
